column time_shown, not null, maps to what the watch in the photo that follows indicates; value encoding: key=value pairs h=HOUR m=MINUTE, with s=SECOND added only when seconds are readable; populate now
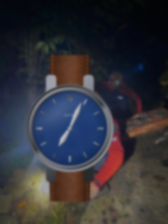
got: h=7 m=4
